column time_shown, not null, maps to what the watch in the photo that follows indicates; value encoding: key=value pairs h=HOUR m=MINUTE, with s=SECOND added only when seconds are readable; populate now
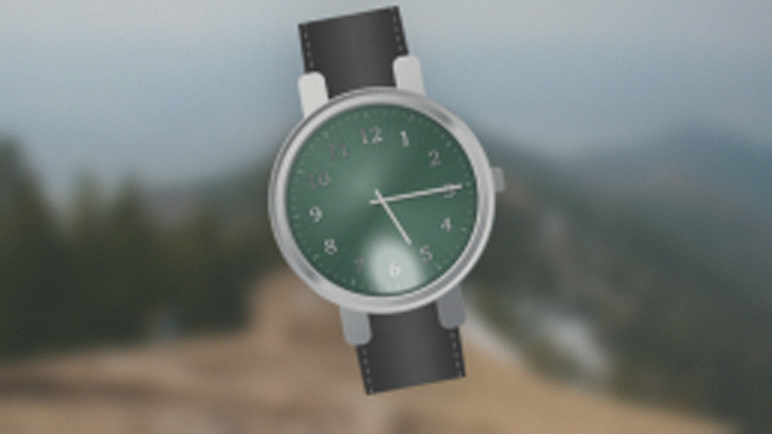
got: h=5 m=15
